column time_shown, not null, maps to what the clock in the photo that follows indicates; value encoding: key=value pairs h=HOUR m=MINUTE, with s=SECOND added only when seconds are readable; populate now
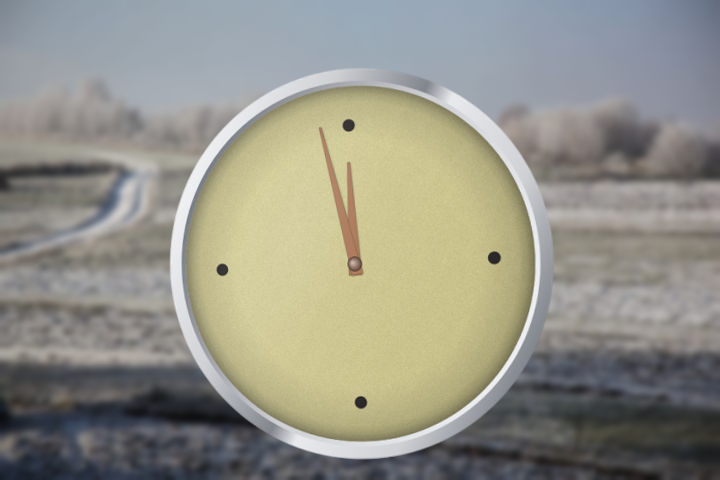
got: h=11 m=58
